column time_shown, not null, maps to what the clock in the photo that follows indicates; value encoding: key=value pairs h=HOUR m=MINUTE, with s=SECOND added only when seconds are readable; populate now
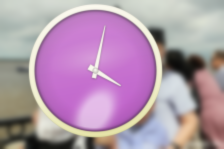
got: h=4 m=2
